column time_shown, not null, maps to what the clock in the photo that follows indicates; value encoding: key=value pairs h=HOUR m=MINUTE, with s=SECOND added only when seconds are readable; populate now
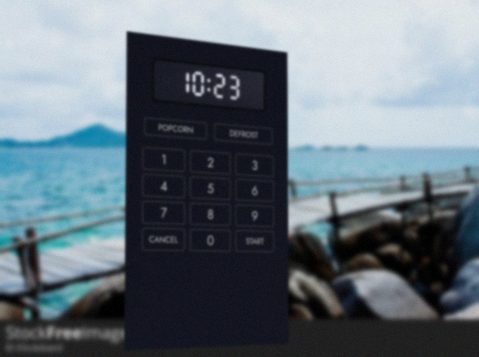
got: h=10 m=23
